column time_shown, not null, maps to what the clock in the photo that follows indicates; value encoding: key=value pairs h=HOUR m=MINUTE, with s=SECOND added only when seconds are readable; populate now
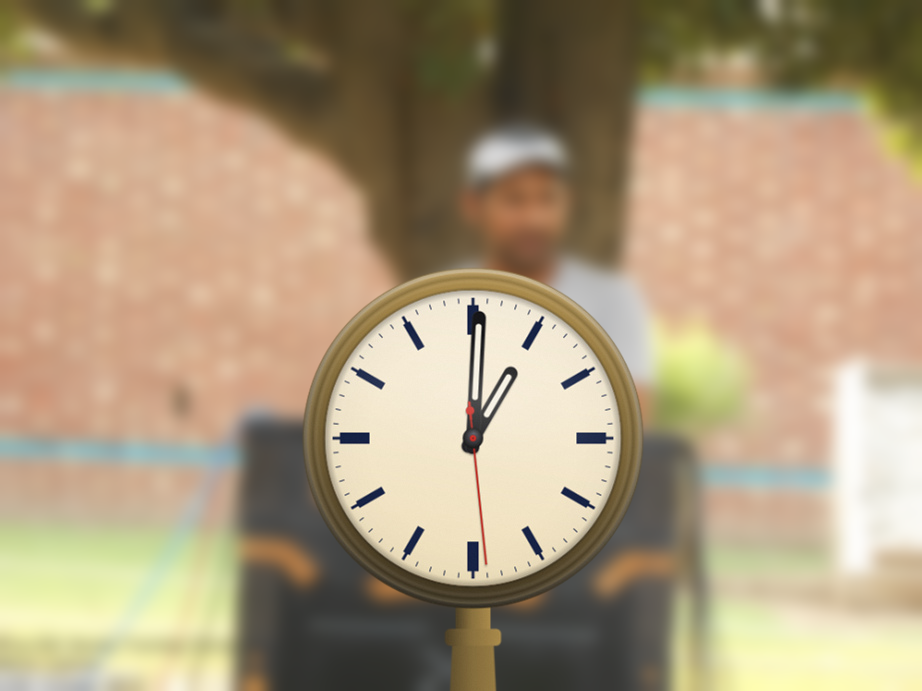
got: h=1 m=0 s=29
